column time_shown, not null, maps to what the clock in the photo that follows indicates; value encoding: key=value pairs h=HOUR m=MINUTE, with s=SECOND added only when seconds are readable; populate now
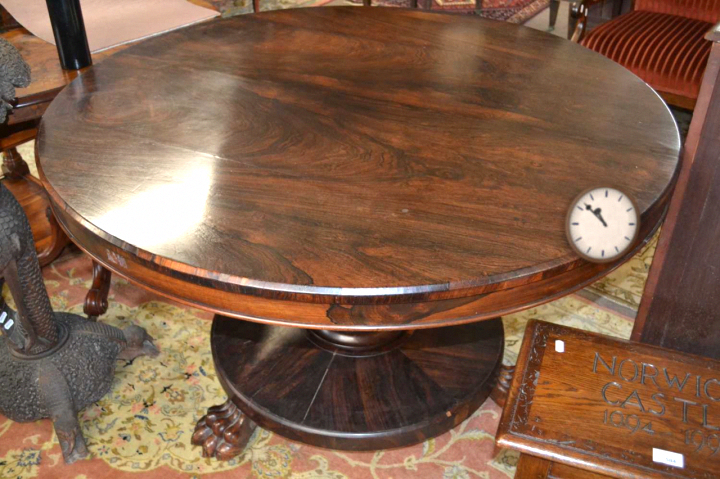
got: h=10 m=52
